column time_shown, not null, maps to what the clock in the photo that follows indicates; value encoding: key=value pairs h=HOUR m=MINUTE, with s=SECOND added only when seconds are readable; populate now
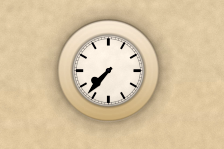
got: h=7 m=37
